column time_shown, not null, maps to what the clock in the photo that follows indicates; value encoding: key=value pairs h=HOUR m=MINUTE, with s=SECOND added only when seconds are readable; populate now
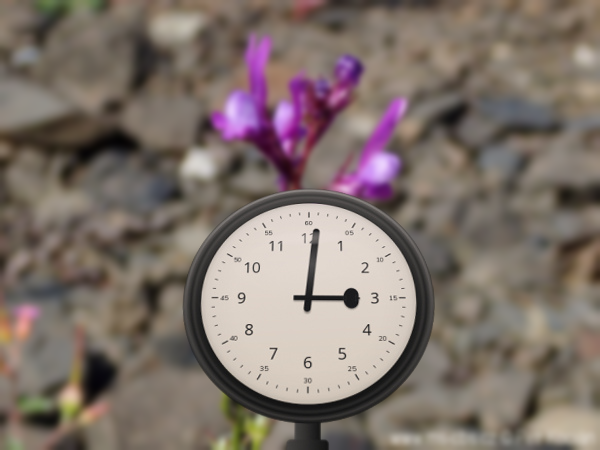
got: h=3 m=1
